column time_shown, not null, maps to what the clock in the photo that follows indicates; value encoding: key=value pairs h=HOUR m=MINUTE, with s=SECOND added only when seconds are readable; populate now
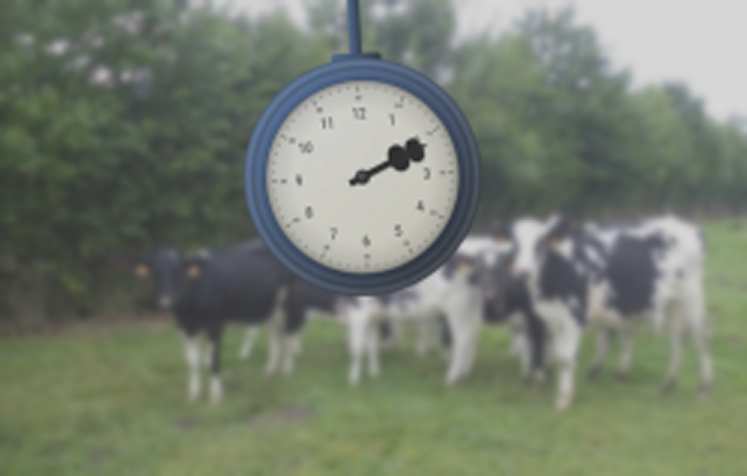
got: h=2 m=11
